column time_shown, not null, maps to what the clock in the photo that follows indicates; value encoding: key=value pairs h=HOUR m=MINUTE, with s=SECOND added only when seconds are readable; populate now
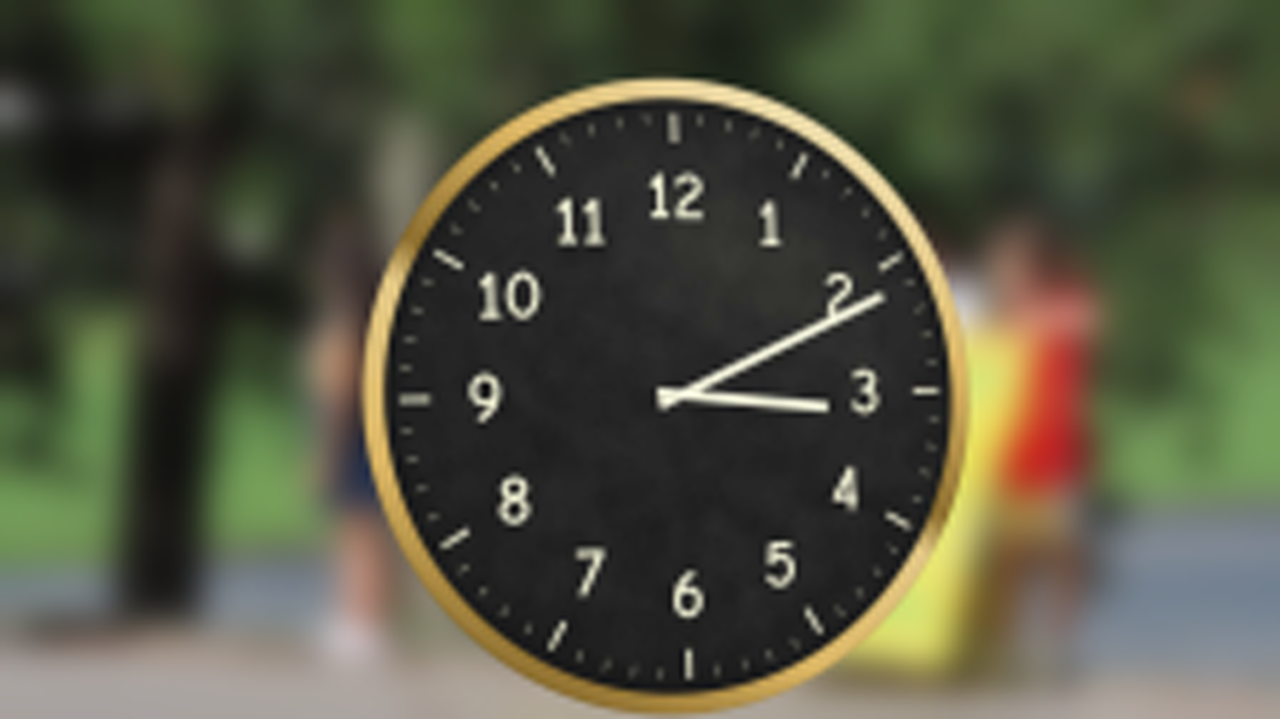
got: h=3 m=11
